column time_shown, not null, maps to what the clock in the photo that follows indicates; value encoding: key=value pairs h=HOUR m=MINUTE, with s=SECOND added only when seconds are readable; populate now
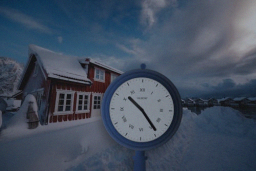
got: h=10 m=24
